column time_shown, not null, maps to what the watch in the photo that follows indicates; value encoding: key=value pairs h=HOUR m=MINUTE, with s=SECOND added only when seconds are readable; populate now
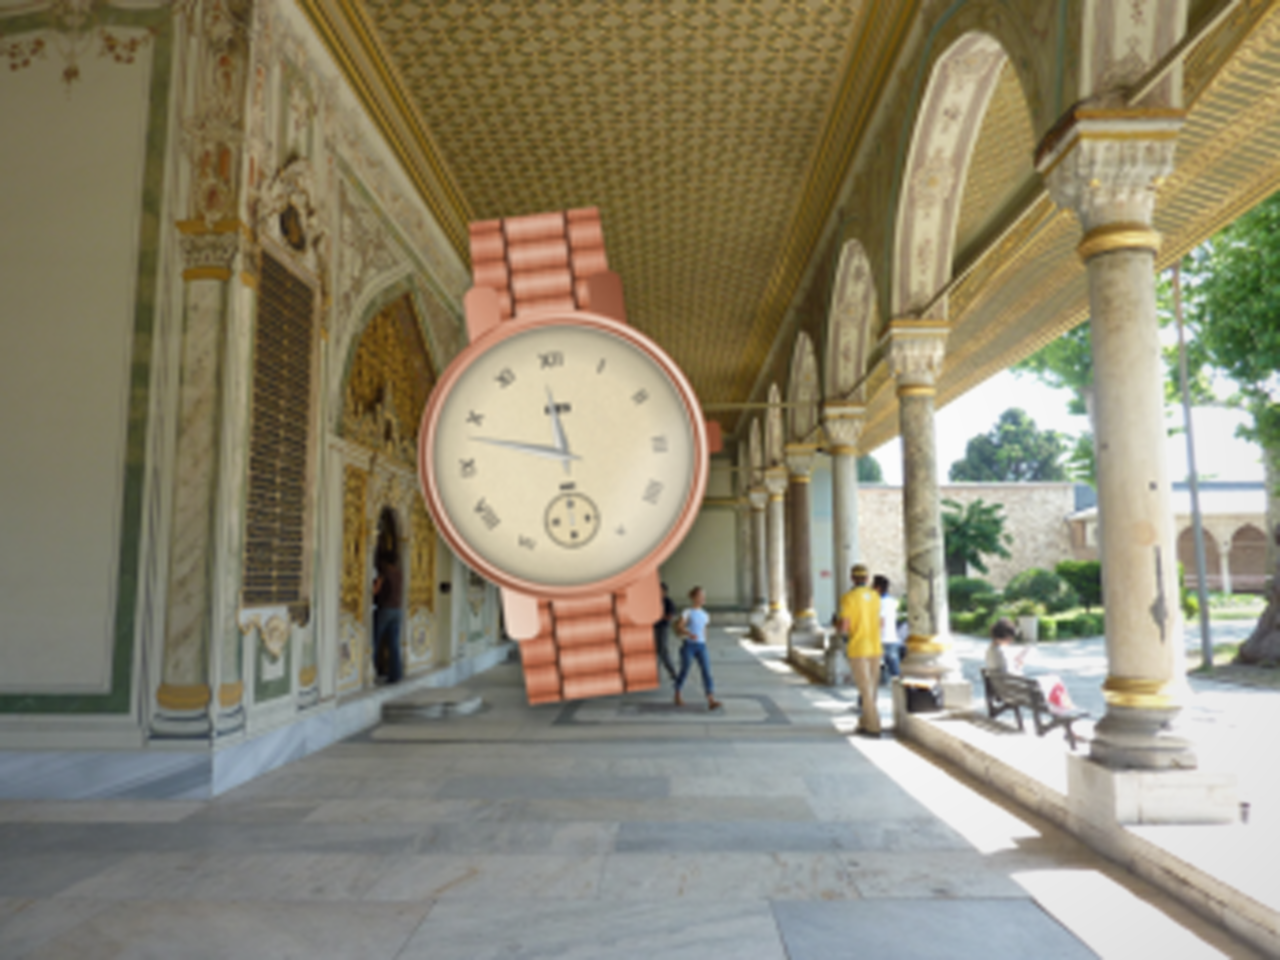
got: h=11 m=48
